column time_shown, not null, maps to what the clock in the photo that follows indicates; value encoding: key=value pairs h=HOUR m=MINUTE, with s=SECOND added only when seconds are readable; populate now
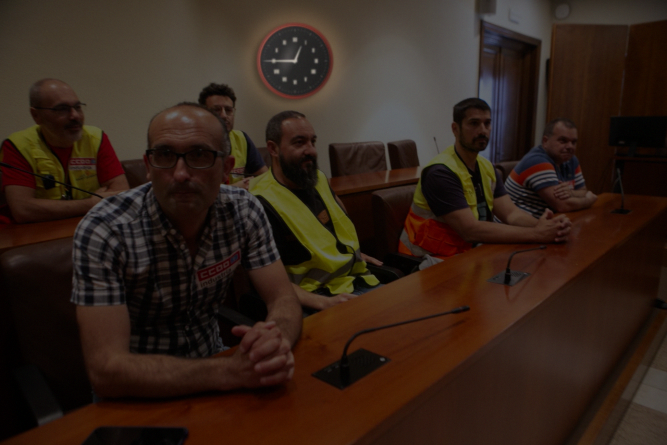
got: h=12 m=45
